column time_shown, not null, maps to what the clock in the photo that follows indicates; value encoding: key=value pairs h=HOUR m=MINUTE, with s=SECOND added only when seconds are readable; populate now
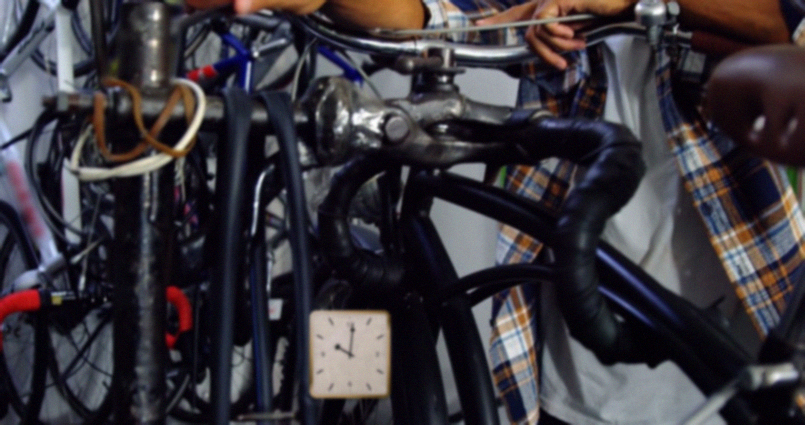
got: h=10 m=1
